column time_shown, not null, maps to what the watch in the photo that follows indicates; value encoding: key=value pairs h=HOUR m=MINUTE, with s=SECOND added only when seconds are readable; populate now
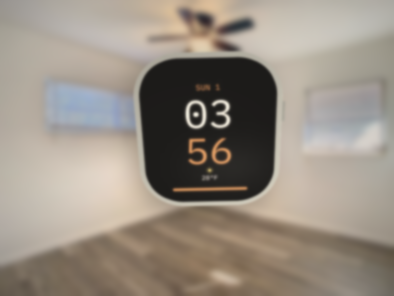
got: h=3 m=56
